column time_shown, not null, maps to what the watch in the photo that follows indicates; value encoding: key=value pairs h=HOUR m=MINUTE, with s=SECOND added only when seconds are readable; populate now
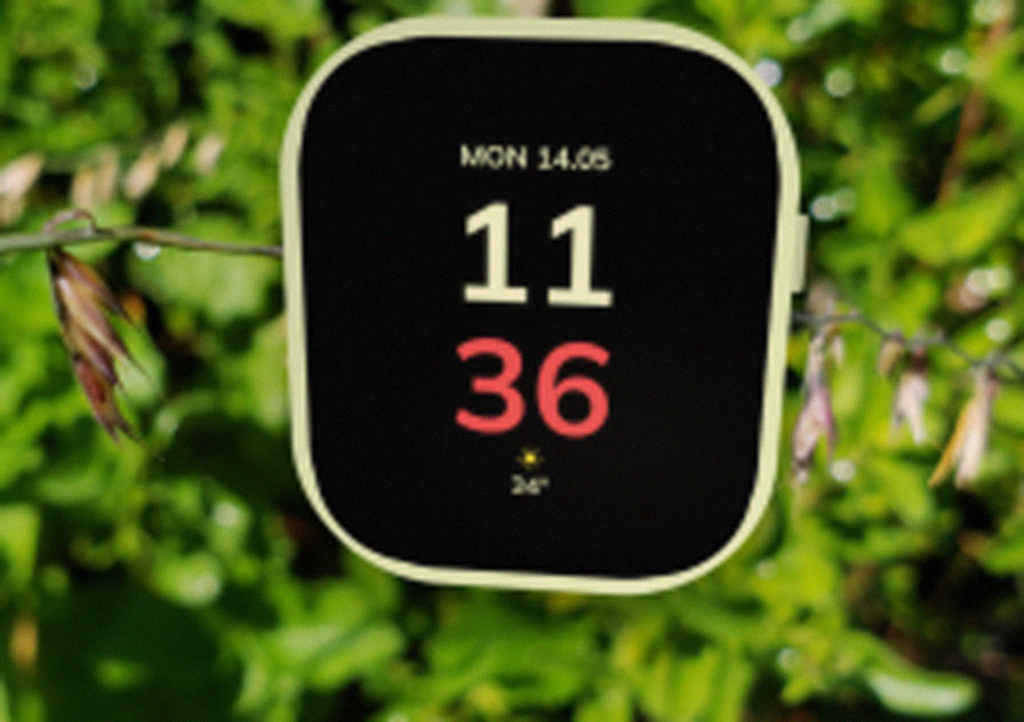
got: h=11 m=36
